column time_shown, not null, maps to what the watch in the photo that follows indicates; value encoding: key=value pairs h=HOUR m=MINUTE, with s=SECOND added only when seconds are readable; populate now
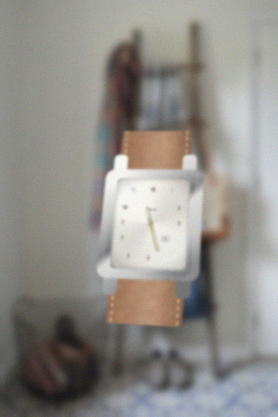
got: h=11 m=27
